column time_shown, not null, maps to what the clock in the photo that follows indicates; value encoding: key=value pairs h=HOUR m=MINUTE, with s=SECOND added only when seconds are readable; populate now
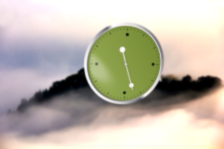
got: h=11 m=27
